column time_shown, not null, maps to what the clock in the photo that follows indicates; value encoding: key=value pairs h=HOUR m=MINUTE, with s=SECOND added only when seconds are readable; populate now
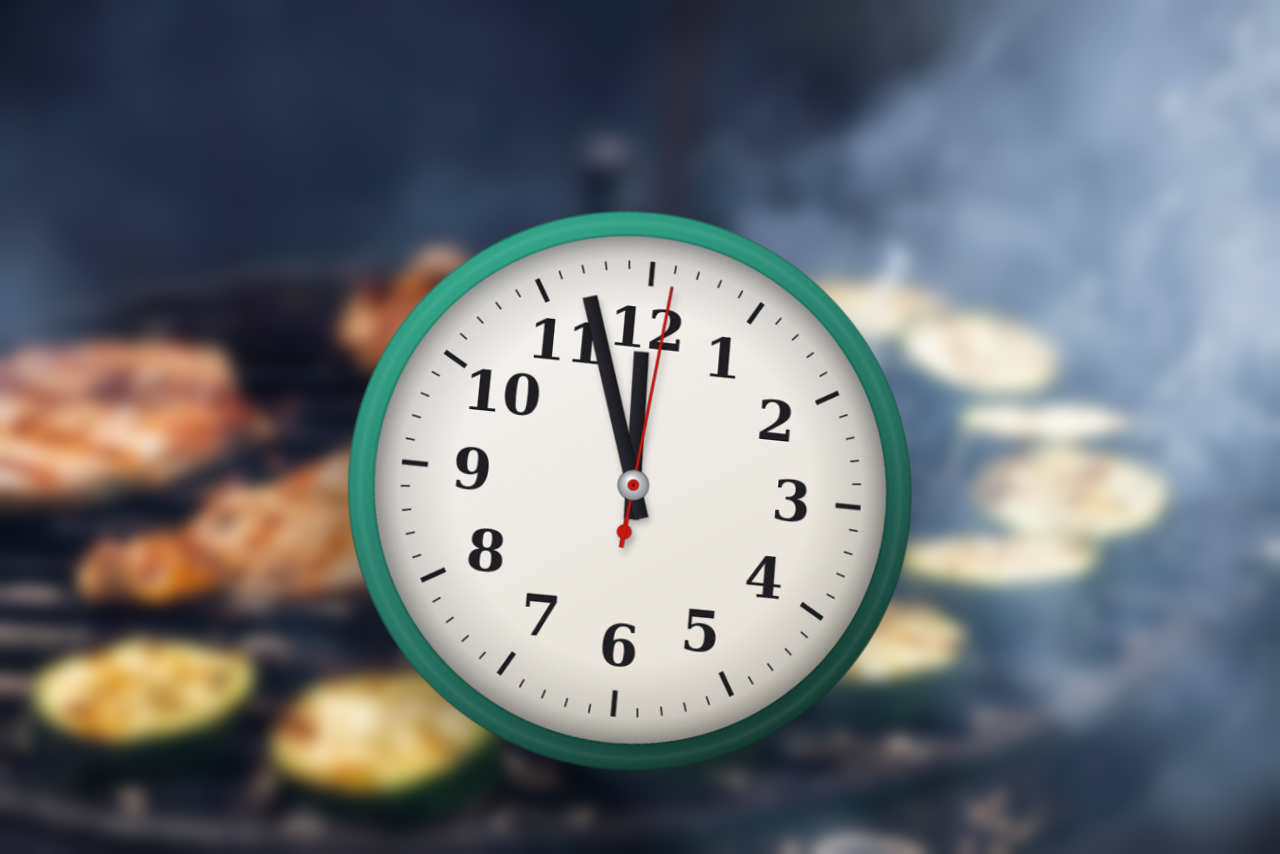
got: h=11 m=57 s=1
